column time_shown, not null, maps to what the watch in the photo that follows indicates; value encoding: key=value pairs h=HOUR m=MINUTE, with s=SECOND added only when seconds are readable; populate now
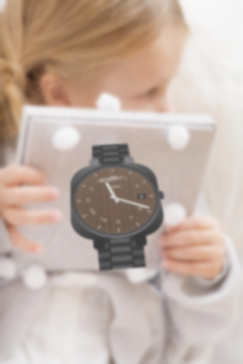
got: h=11 m=19
